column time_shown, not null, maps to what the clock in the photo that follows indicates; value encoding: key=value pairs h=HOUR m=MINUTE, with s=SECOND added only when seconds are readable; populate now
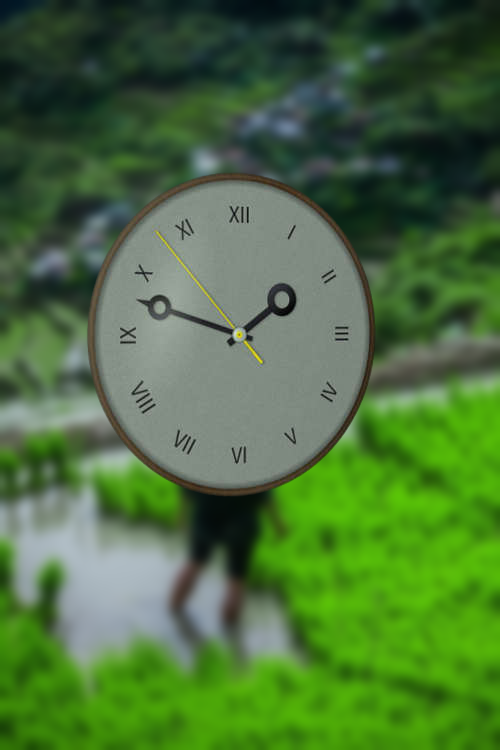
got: h=1 m=47 s=53
